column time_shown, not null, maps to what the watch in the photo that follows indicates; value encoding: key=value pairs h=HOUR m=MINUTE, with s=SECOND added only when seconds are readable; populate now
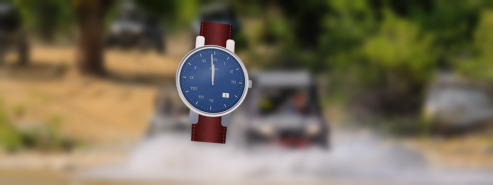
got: h=11 m=59
